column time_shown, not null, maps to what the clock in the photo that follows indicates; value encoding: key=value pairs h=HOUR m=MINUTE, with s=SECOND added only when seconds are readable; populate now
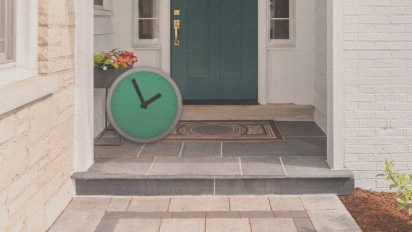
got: h=1 m=56
